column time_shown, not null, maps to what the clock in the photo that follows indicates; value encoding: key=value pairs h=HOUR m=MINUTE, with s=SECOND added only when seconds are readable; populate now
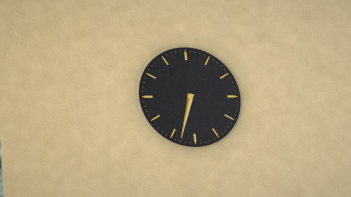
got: h=6 m=33
